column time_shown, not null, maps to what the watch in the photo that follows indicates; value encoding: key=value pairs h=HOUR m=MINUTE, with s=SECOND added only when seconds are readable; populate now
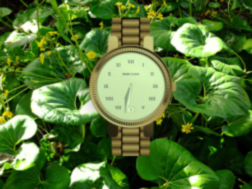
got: h=6 m=32
